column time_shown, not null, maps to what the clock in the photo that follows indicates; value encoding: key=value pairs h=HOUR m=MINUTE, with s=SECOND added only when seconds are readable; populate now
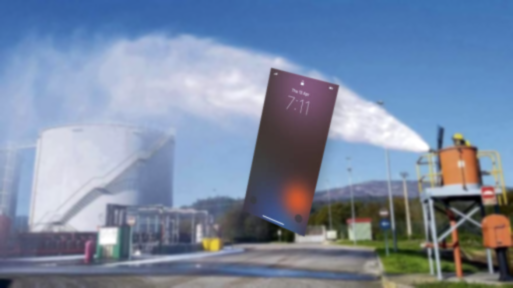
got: h=7 m=11
